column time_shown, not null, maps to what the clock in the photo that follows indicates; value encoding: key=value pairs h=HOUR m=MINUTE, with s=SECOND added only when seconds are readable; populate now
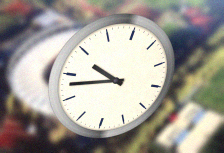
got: h=9 m=43
